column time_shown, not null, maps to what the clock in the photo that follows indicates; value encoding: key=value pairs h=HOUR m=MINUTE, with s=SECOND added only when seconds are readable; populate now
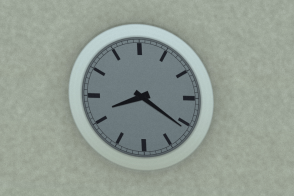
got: h=8 m=21
